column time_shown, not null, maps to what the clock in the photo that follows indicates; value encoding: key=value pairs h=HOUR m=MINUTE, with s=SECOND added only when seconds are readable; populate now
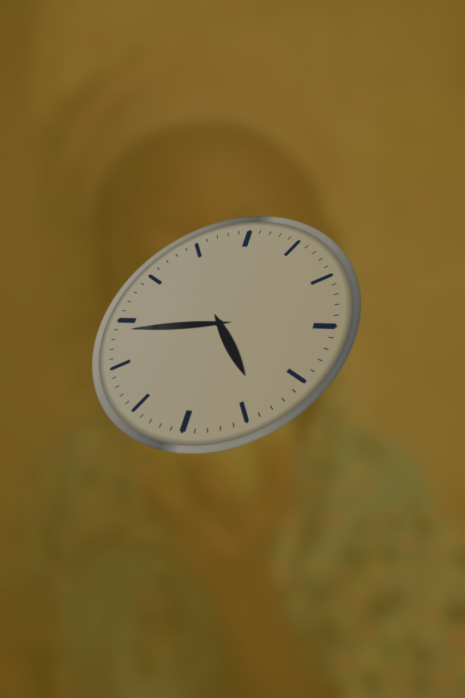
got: h=4 m=44
